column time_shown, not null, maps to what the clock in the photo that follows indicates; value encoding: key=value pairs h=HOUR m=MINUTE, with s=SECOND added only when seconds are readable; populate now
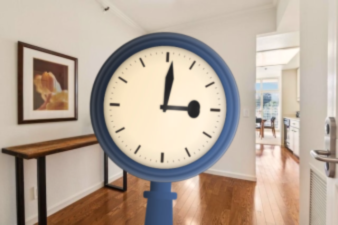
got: h=3 m=1
